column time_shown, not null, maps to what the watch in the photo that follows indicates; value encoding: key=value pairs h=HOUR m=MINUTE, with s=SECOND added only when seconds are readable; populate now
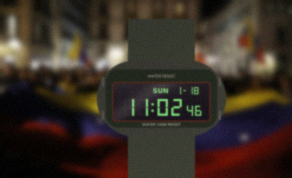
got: h=11 m=2 s=46
